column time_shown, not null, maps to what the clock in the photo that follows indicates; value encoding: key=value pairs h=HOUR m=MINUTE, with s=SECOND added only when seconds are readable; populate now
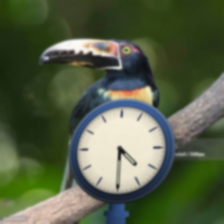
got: h=4 m=30
